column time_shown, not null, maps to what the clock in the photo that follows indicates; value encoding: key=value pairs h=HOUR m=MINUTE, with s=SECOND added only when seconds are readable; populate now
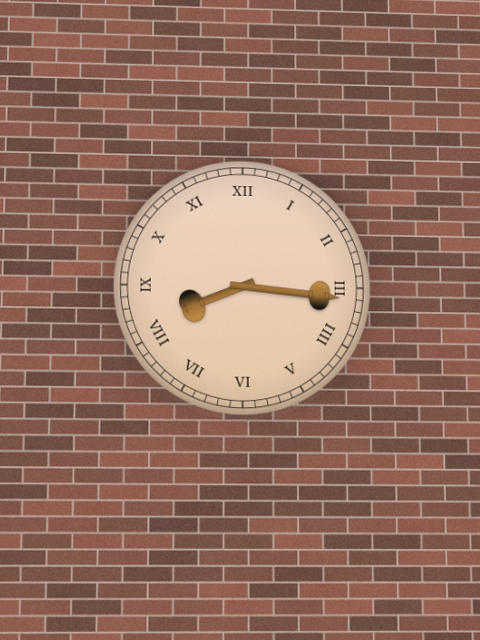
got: h=8 m=16
